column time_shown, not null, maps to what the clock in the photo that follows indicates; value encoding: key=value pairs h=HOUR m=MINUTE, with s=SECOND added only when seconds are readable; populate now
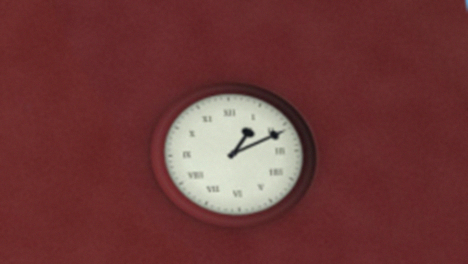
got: h=1 m=11
